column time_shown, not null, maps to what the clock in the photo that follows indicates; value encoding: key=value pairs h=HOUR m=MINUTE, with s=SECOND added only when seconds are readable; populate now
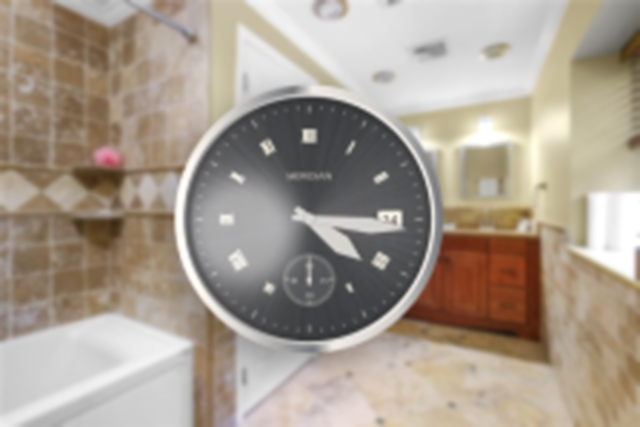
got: h=4 m=16
